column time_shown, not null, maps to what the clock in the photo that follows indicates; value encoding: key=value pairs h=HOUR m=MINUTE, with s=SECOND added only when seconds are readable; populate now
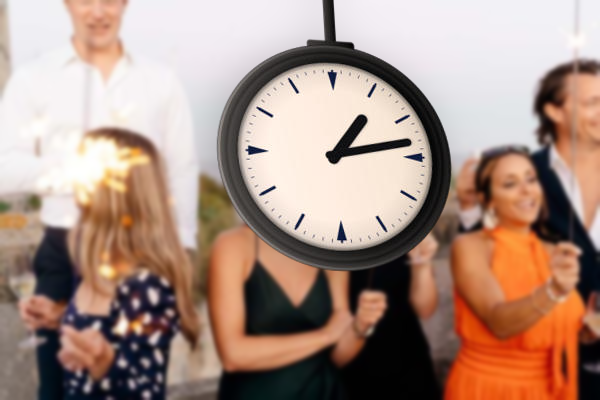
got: h=1 m=13
